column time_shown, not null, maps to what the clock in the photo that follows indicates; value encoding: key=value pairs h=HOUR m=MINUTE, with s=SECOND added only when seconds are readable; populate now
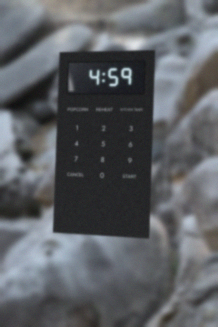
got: h=4 m=59
